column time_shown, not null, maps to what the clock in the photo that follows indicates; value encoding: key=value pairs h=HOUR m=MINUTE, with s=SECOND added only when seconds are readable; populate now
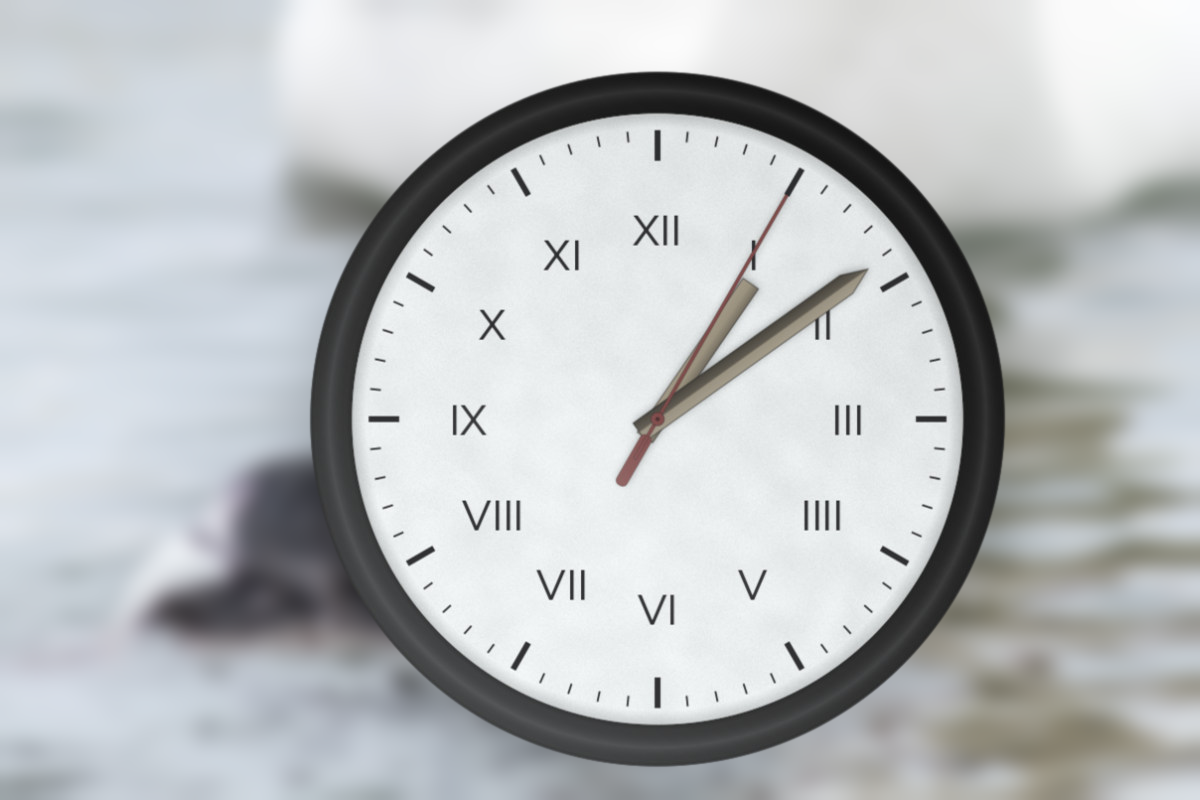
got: h=1 m=9 s=5
